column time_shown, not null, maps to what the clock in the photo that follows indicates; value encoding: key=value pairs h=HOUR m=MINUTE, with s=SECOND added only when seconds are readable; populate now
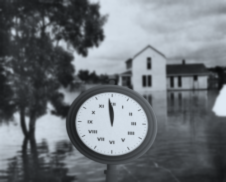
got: h=11 m=59
